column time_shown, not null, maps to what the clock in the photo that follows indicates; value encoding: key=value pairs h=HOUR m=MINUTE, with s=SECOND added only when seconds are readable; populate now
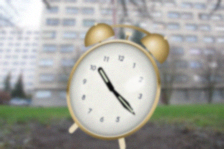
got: h=10 m=20
